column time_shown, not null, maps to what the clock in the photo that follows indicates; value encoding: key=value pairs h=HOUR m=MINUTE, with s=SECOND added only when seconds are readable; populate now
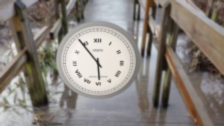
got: h=5 m=54
